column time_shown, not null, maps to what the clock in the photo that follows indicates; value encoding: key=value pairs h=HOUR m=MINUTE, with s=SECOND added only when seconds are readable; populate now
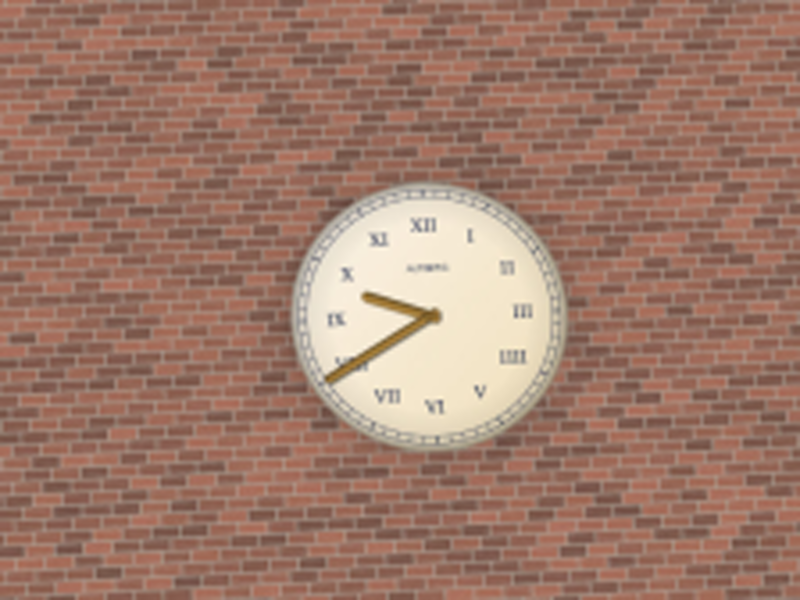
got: h=9 m=40
